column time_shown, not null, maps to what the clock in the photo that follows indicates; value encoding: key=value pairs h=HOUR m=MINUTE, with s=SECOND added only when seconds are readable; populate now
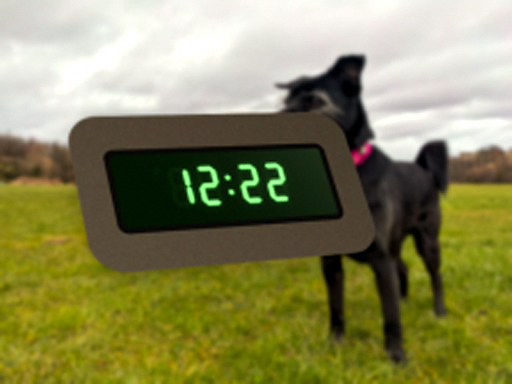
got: h=12 m=22
